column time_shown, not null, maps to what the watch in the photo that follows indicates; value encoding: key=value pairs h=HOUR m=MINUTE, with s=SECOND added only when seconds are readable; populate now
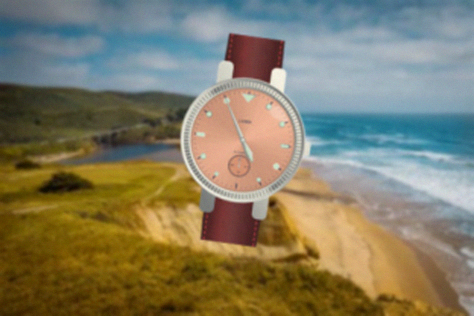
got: h=4 m=55
